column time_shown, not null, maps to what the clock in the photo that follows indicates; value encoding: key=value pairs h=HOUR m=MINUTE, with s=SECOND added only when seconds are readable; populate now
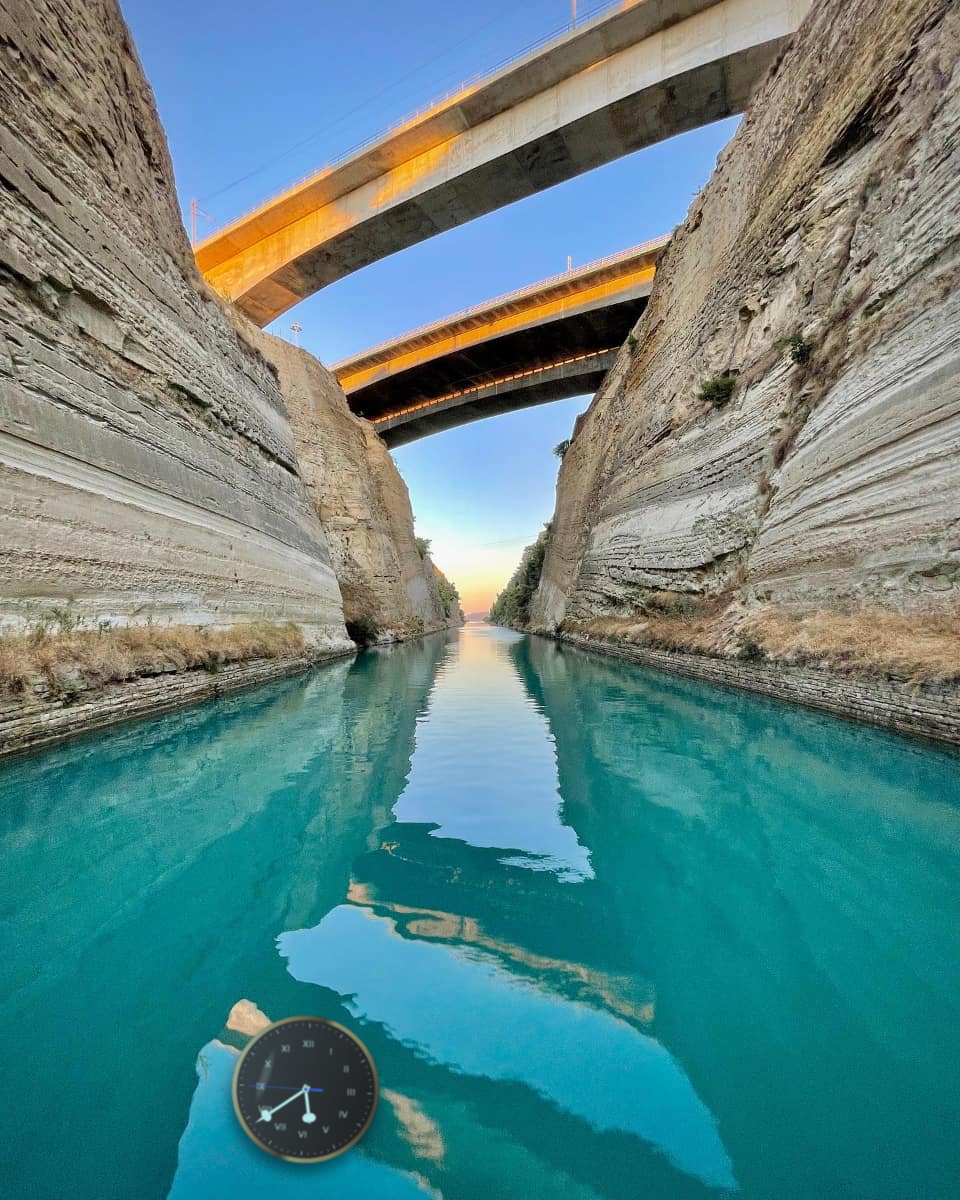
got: h=5 m=38 s=45
